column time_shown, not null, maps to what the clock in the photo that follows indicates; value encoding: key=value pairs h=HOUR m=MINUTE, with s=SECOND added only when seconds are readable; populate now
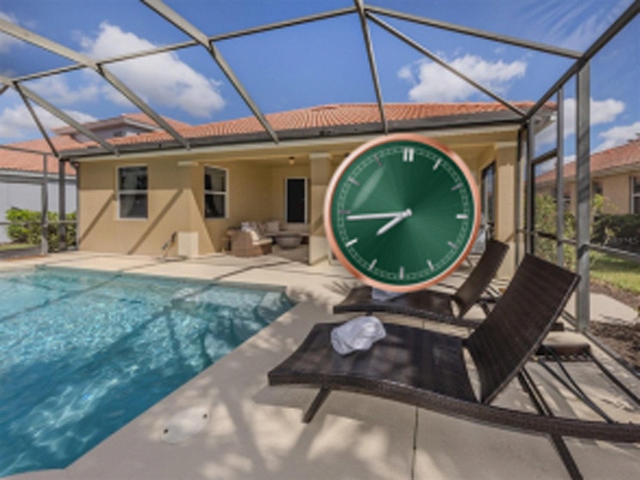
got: h=7 m=44
